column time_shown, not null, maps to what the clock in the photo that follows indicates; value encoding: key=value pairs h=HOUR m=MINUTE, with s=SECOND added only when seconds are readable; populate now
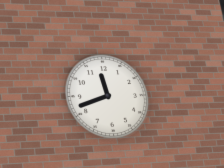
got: h=11 m=42
